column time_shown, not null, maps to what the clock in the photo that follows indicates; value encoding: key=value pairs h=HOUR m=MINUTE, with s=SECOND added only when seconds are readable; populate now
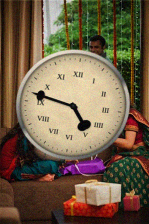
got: h=4 m=47
